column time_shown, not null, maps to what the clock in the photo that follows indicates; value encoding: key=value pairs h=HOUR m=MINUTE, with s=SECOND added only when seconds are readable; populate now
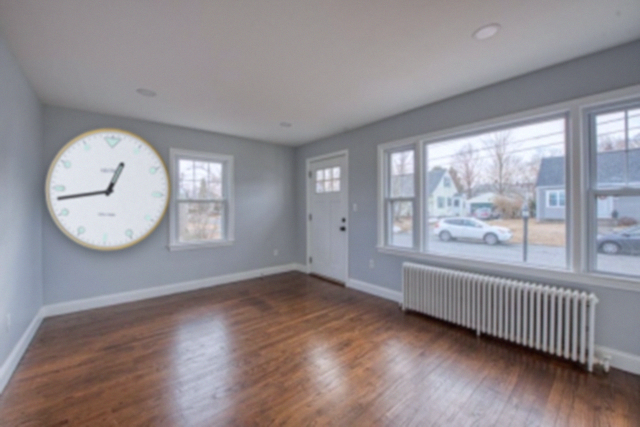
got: h=12 m=43
